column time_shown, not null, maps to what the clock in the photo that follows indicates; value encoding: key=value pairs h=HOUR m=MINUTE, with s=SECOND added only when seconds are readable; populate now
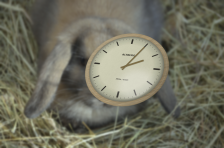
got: h=2 m=5
